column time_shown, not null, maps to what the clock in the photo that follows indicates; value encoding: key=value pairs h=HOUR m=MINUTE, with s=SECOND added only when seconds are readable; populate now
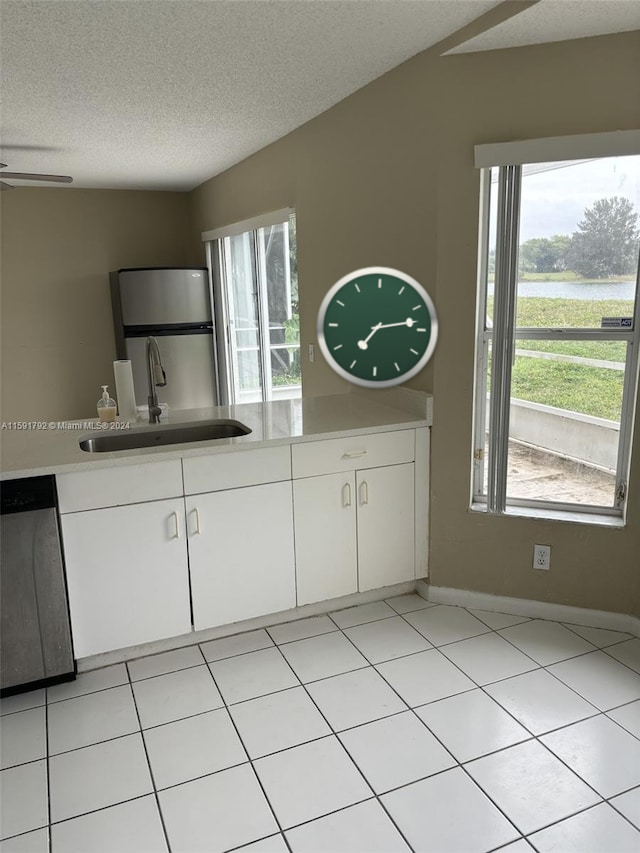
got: h=7 m=13
